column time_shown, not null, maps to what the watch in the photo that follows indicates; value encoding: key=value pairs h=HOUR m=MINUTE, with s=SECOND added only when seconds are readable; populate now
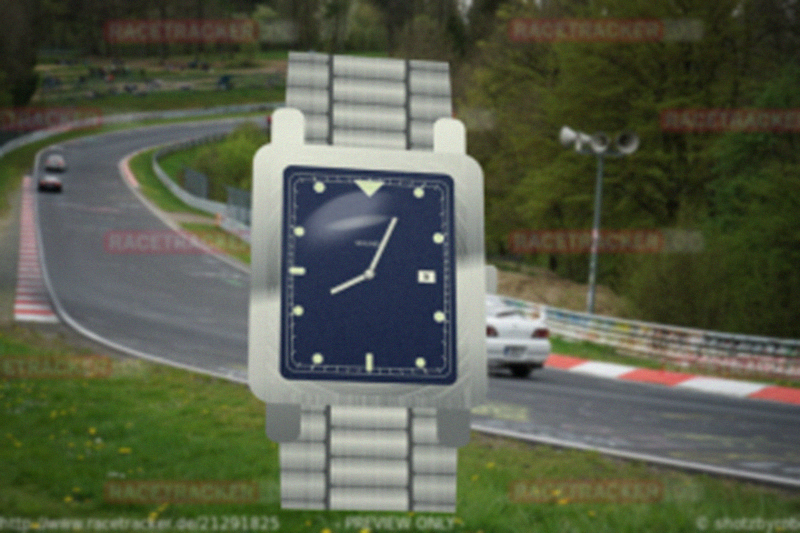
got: h=8 m=4
